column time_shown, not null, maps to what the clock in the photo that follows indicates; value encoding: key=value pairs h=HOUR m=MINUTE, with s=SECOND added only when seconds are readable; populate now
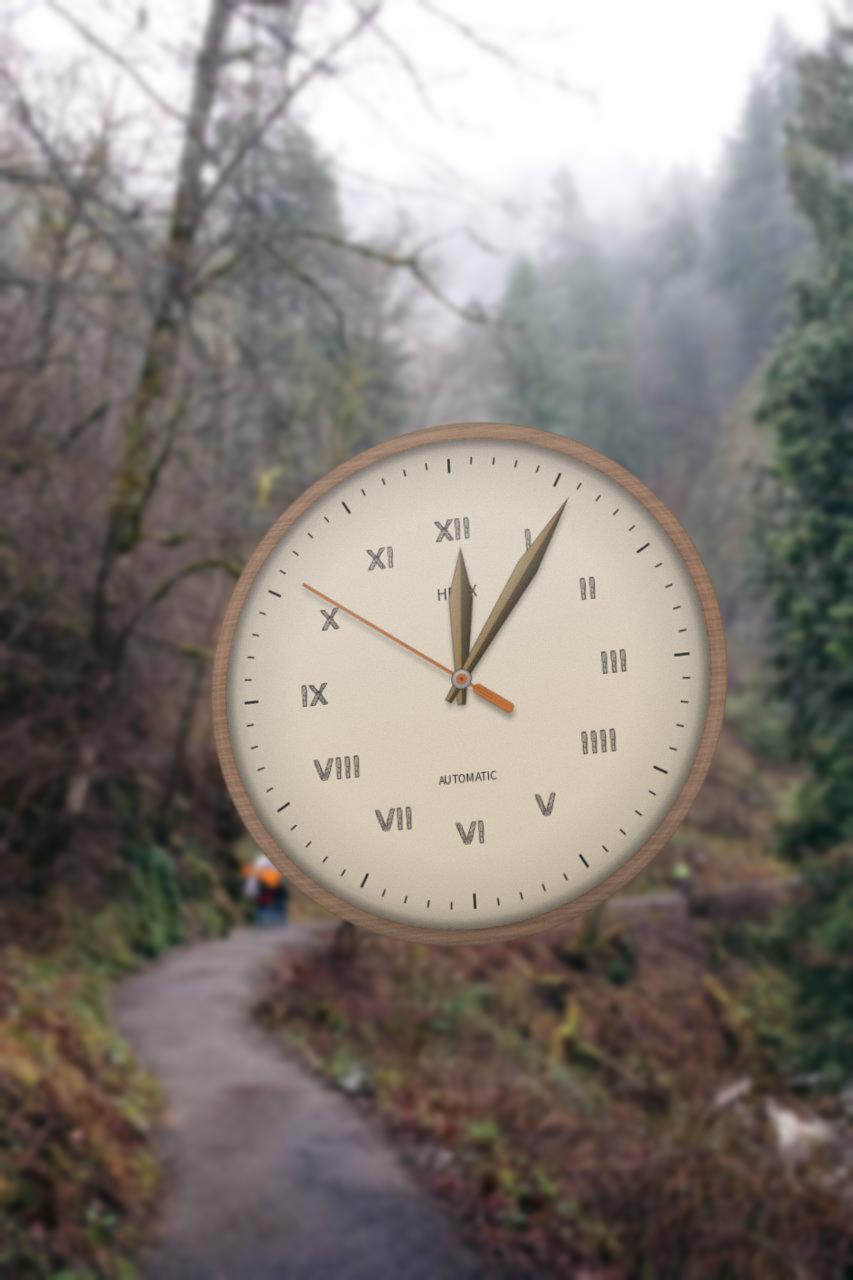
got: h=12 m=5 s=51
